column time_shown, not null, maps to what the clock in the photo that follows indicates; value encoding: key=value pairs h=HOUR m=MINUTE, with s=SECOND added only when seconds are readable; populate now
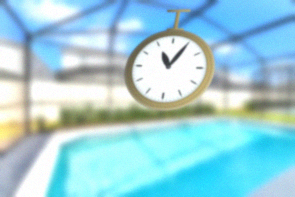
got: h=11 m=5
